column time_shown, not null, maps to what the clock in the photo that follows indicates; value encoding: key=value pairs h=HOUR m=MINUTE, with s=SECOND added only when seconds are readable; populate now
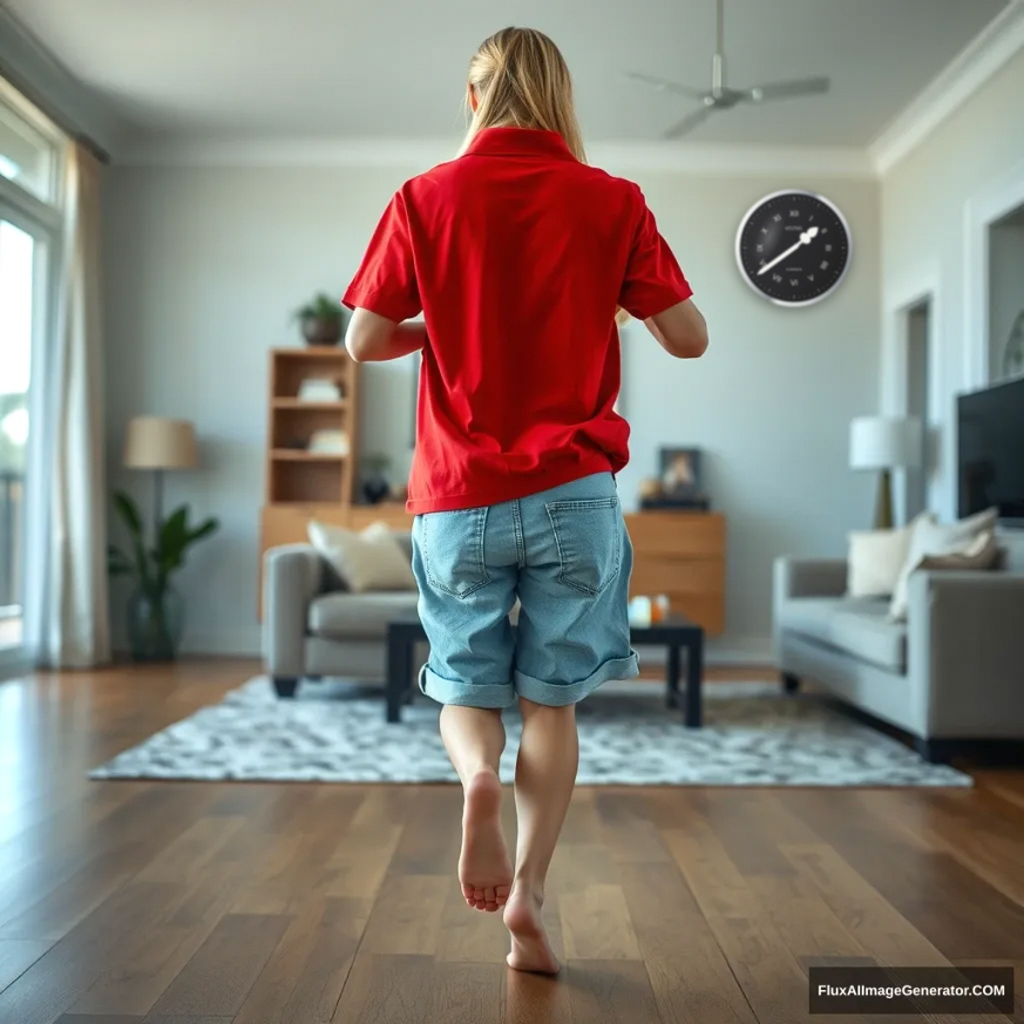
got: h=1 m=39
